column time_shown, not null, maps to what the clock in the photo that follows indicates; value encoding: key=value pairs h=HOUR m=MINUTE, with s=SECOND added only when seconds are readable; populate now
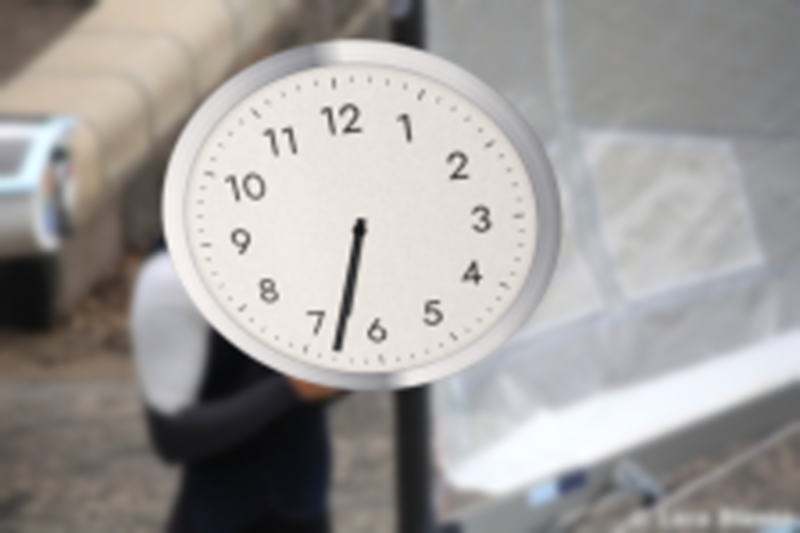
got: h=6 m=33
